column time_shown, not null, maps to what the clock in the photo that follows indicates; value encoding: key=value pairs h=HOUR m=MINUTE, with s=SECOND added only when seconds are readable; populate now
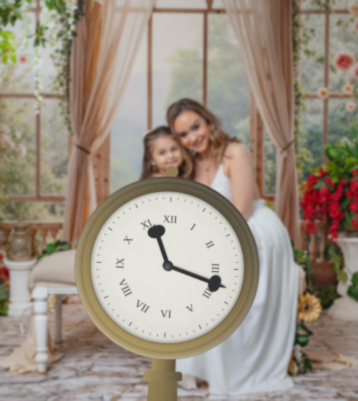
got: h=11 m=18
